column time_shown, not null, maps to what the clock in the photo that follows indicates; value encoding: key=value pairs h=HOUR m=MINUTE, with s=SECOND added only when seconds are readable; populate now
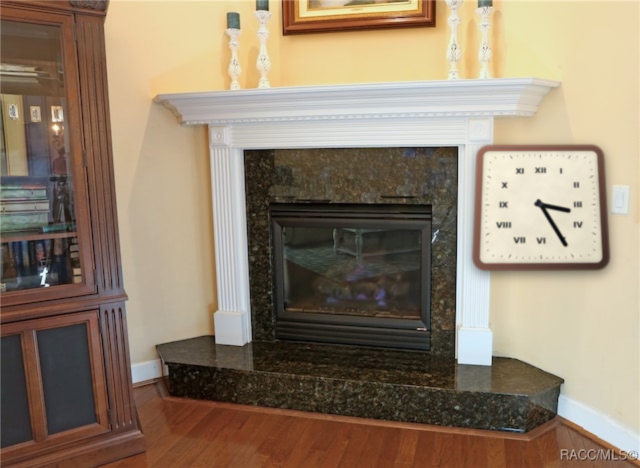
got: h=3 m=25
